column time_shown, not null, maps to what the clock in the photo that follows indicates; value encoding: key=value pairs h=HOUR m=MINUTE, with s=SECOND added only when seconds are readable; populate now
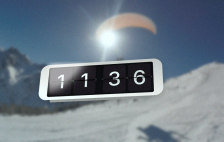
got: h=11 m=36
